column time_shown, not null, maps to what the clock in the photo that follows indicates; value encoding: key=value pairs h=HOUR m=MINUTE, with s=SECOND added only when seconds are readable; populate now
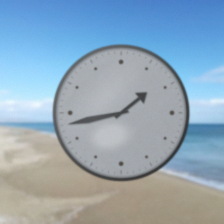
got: h=1 m=43
